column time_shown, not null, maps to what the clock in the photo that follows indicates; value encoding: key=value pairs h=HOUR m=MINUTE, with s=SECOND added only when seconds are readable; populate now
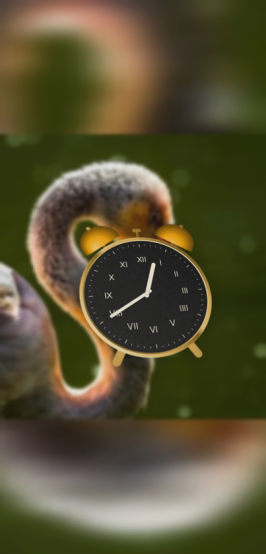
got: h=12 m=40
